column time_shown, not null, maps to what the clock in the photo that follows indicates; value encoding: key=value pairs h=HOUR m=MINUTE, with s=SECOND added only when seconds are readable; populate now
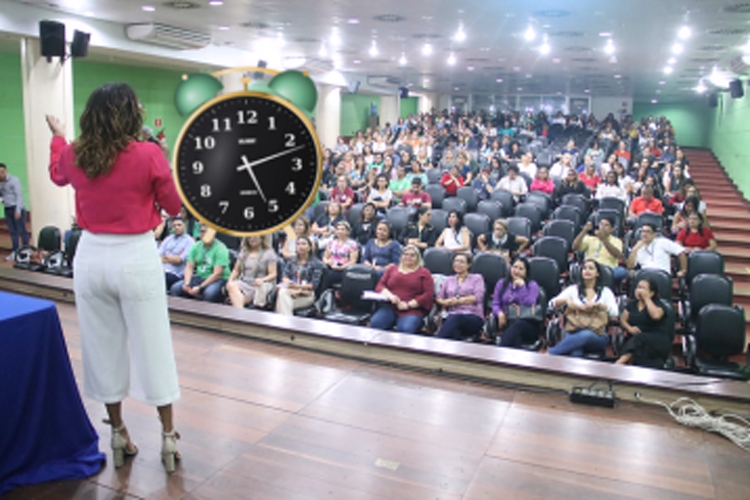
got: h=5 m=12
